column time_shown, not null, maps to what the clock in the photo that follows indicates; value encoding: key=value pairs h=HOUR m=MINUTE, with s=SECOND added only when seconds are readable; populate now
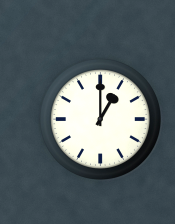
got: h=1 m=0
